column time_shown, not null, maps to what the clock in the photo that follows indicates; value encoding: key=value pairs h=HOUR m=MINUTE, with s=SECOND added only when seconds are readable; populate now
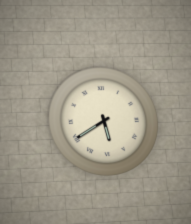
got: h=5 m=40
